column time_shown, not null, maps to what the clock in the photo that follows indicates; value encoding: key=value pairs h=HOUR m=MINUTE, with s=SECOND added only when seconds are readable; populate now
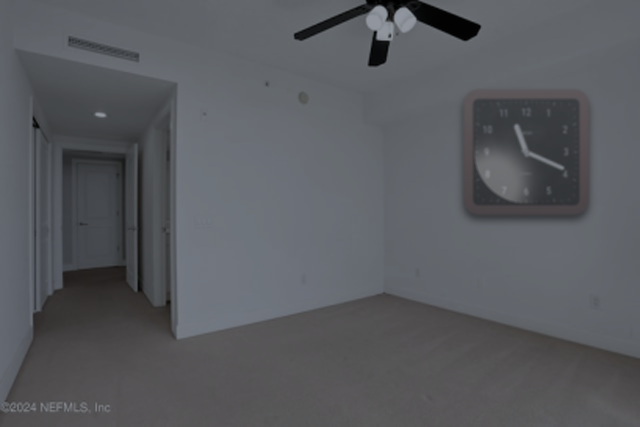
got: h=11 m=19
